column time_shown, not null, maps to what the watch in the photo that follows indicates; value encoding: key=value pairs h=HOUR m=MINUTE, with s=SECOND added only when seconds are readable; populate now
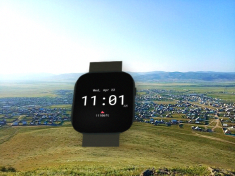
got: h=11 m=1
